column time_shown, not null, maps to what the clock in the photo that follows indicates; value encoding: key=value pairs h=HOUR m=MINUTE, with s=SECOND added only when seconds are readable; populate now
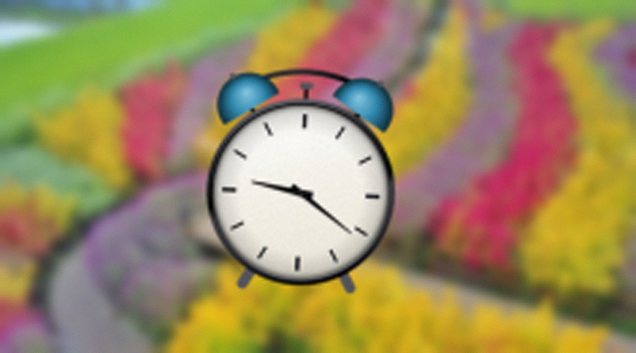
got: h=9 m=21
